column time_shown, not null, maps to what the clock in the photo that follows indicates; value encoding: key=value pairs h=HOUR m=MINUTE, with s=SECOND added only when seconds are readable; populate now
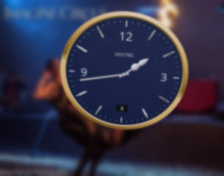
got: h=1 m=43
